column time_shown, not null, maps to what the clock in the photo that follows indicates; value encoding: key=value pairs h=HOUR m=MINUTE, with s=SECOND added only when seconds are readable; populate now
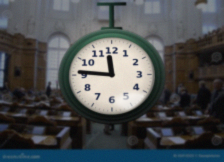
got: h=11 m=46
